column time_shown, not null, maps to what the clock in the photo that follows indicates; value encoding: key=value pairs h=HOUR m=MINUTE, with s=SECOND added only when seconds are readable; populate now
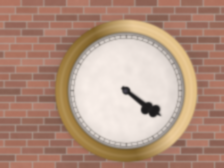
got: h=4 m=21
